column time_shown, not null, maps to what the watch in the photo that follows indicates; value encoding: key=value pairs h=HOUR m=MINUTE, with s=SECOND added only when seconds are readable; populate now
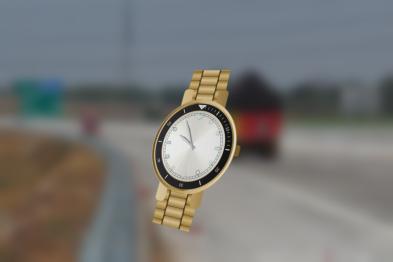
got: h=9 m=55
